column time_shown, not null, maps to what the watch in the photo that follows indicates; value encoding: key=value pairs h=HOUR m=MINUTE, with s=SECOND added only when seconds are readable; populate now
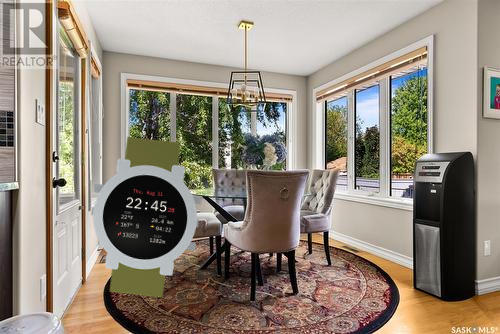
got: h=22 m=45
